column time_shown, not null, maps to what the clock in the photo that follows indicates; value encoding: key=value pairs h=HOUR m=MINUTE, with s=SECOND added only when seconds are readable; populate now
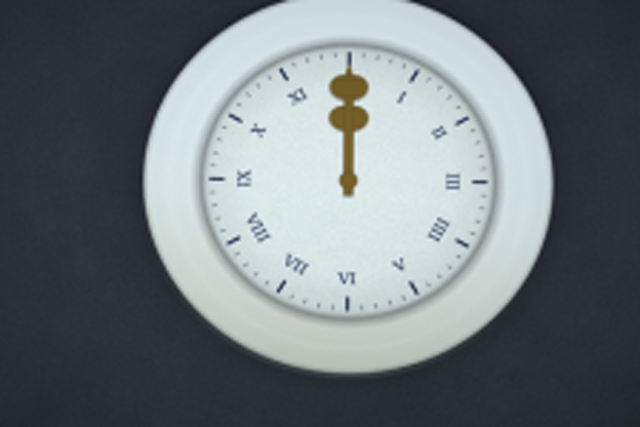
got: h=12 m=0
